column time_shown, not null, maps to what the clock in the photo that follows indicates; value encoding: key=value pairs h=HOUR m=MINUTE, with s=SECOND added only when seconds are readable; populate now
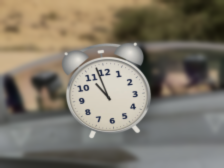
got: h=10 m=58
